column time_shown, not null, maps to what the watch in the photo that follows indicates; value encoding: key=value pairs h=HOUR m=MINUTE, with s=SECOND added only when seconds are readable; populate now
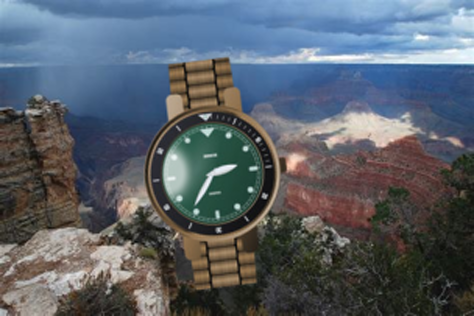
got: h=2 m=36
